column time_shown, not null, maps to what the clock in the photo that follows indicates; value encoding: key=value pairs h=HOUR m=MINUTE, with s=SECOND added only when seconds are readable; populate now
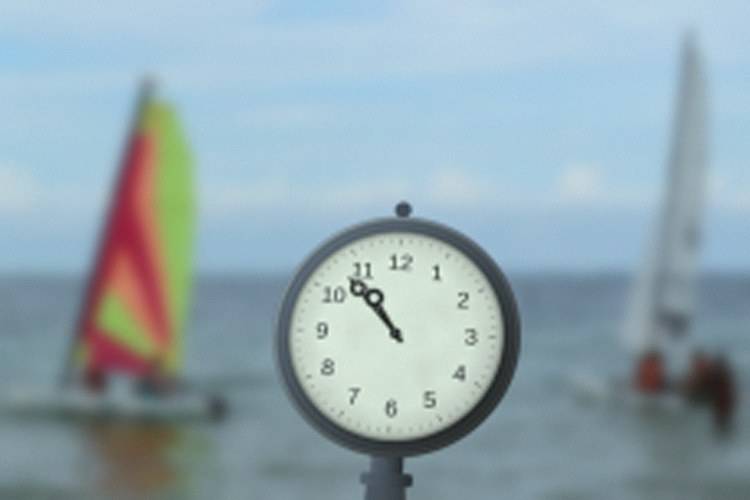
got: h=10 m=53
